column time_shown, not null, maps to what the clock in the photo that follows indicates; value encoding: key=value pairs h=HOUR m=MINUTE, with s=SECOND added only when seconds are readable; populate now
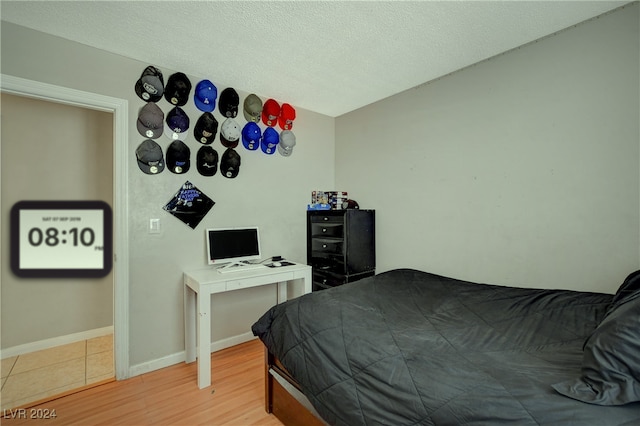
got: h=8 m=10
